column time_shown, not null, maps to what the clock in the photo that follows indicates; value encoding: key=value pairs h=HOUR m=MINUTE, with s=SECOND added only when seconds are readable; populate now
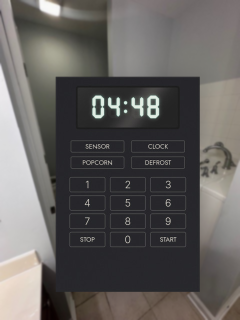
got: h=4 m=48
